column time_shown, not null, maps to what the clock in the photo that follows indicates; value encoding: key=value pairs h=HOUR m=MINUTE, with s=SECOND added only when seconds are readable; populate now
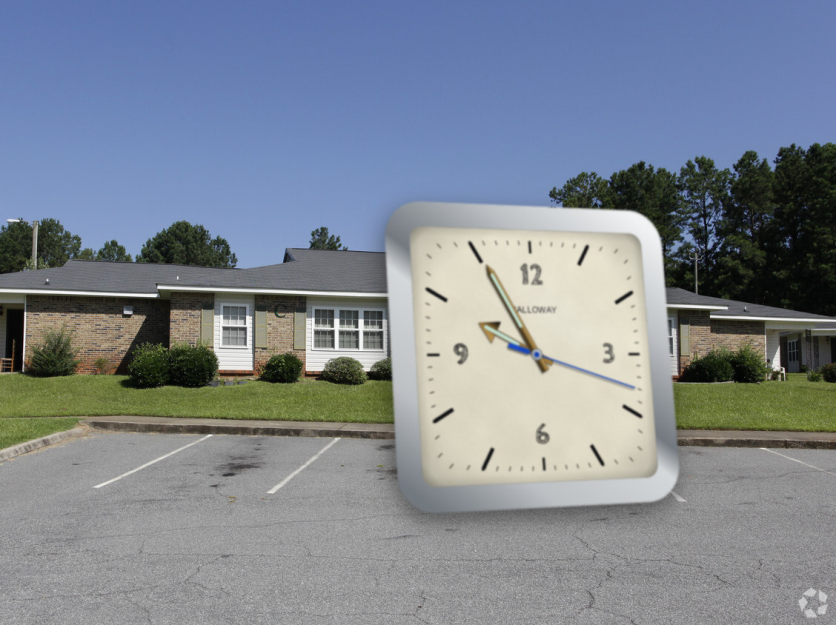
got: h=9 m=55 s=18
